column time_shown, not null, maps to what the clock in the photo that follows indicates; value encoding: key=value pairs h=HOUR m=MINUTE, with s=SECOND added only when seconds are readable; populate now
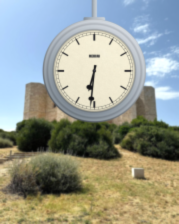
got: h=6 m=31
